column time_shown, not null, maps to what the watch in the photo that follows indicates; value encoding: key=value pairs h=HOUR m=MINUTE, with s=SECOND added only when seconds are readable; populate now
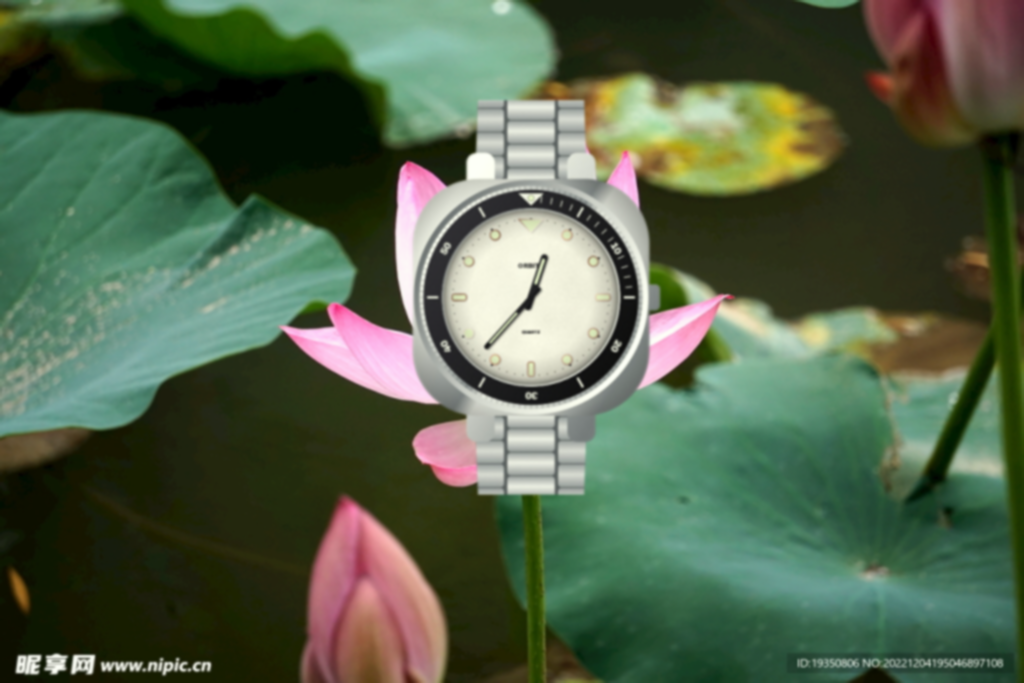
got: h=12 m=37
